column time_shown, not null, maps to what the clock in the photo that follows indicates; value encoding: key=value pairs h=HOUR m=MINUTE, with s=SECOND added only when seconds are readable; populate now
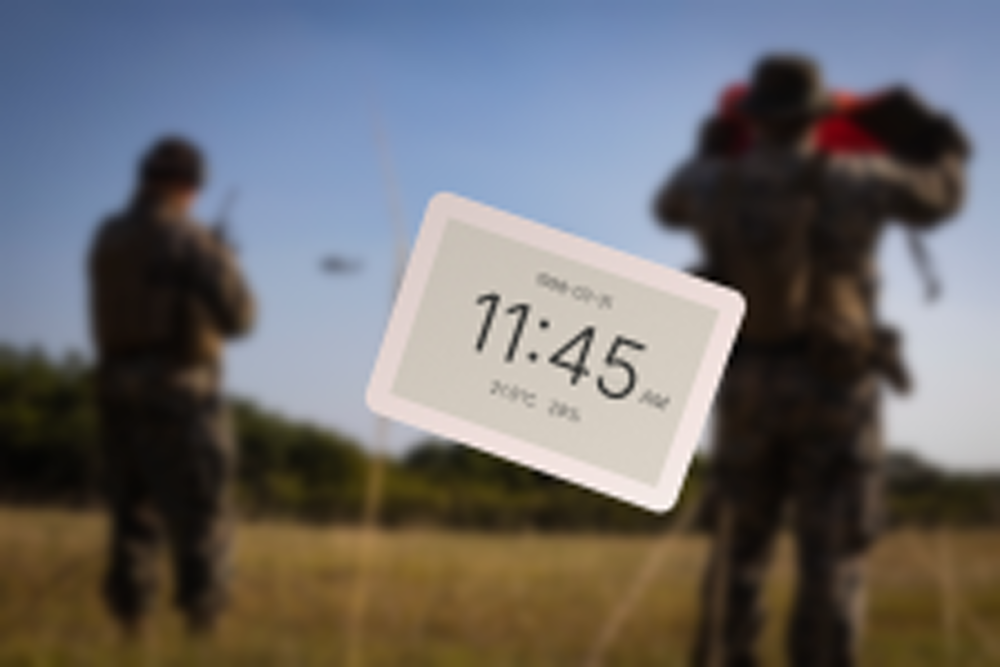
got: h=11 m=45
